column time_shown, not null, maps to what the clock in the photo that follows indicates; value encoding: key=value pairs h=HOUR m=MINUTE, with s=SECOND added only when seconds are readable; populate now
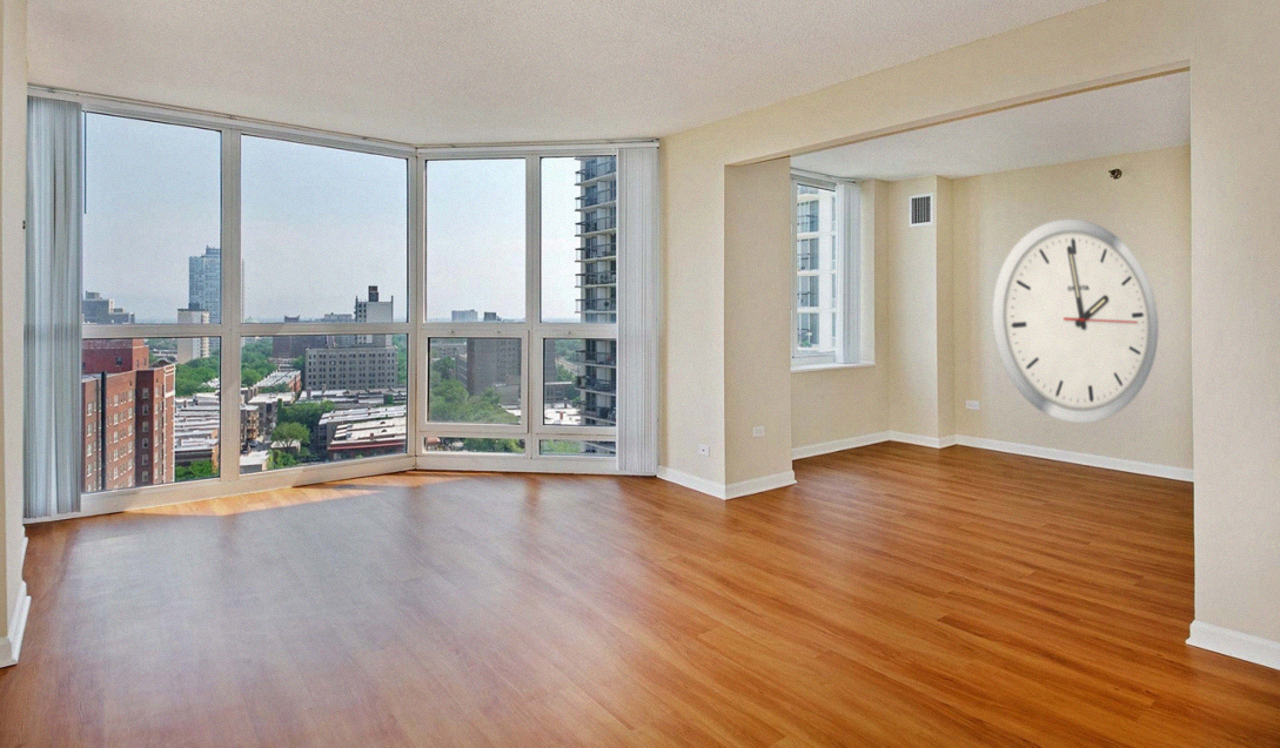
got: h=1 m=59 s=16
